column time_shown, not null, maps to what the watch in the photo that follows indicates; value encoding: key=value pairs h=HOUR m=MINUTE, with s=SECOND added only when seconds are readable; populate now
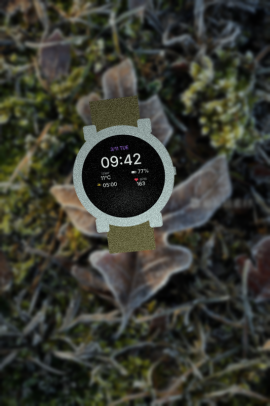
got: h=9 m=42
